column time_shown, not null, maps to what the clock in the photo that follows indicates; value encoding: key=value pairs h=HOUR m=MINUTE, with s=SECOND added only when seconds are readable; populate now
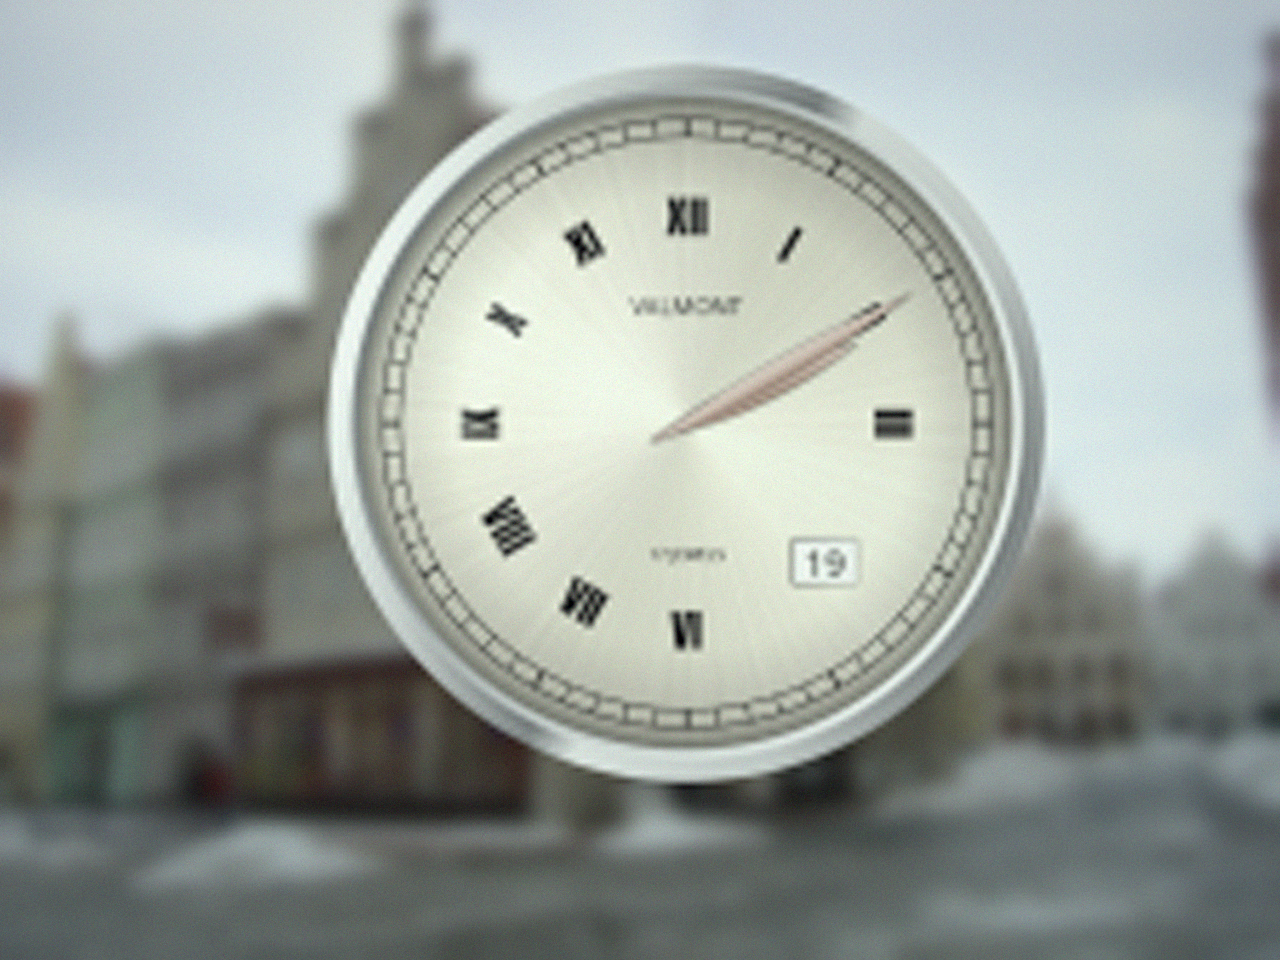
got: h=2 m=10
